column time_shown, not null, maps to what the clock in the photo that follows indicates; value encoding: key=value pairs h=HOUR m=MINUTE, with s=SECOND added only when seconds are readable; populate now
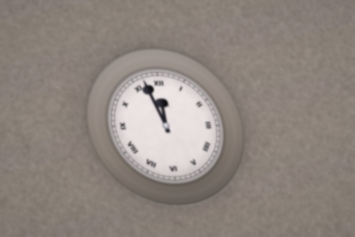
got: h=11 m=57
